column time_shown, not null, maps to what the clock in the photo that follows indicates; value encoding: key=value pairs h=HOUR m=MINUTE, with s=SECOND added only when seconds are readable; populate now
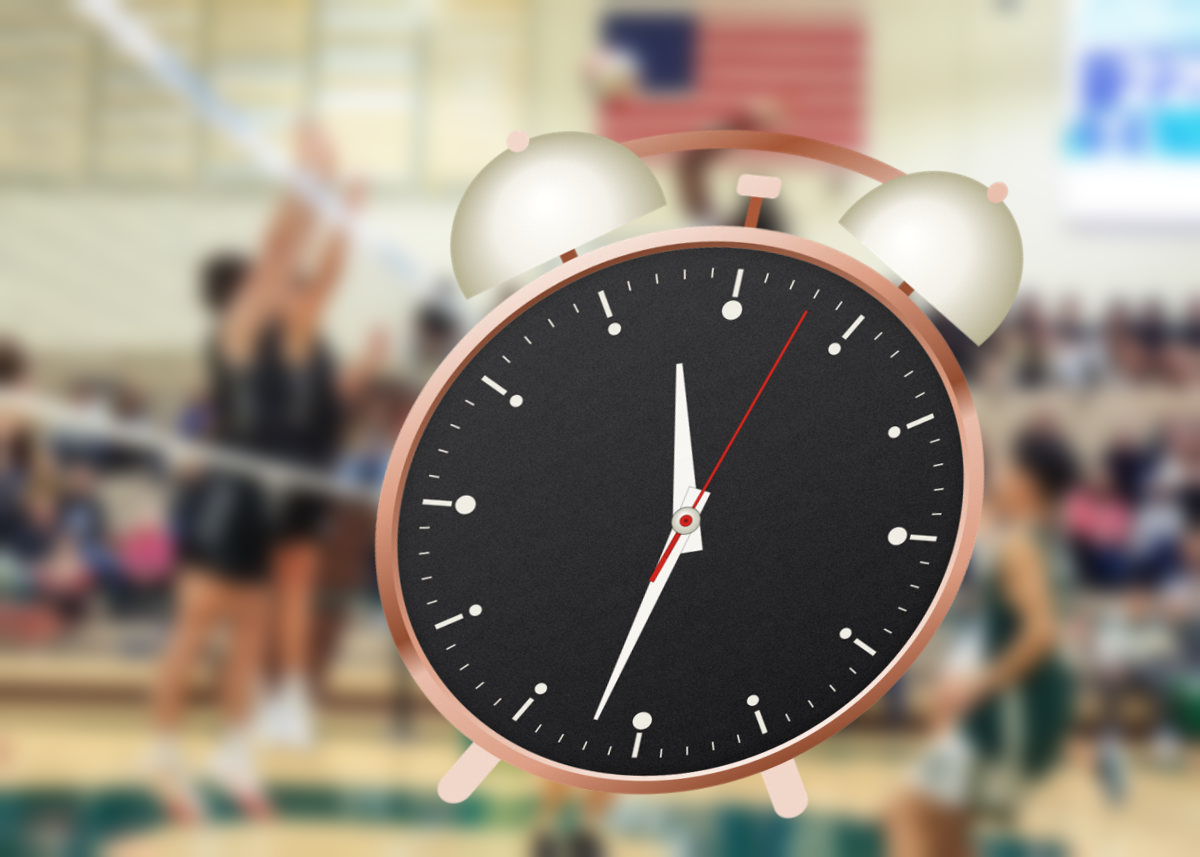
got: h=11 m=32 s=3
